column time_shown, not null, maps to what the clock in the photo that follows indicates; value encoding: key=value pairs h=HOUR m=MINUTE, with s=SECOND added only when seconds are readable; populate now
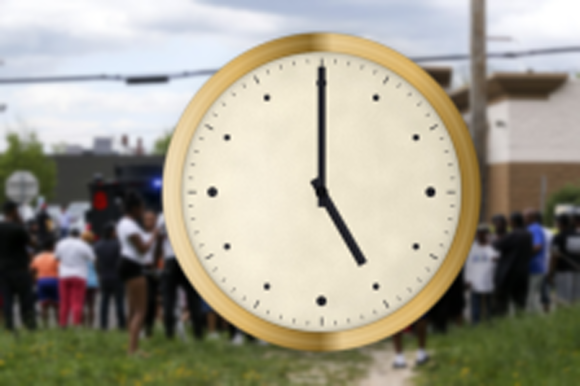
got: h=5 m=0
